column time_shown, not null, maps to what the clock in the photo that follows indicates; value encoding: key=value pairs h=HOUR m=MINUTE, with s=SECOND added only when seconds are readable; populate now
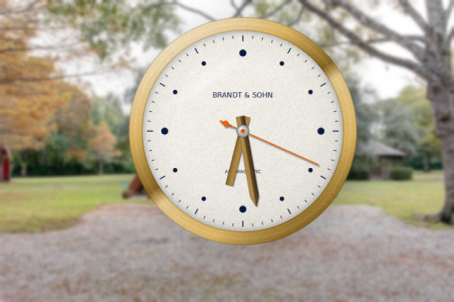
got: h=6 m=28 s=19
